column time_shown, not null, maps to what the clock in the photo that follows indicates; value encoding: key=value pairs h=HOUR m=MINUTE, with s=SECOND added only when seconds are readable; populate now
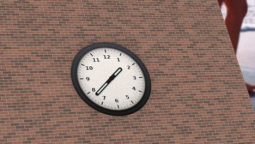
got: h=1 m=38
